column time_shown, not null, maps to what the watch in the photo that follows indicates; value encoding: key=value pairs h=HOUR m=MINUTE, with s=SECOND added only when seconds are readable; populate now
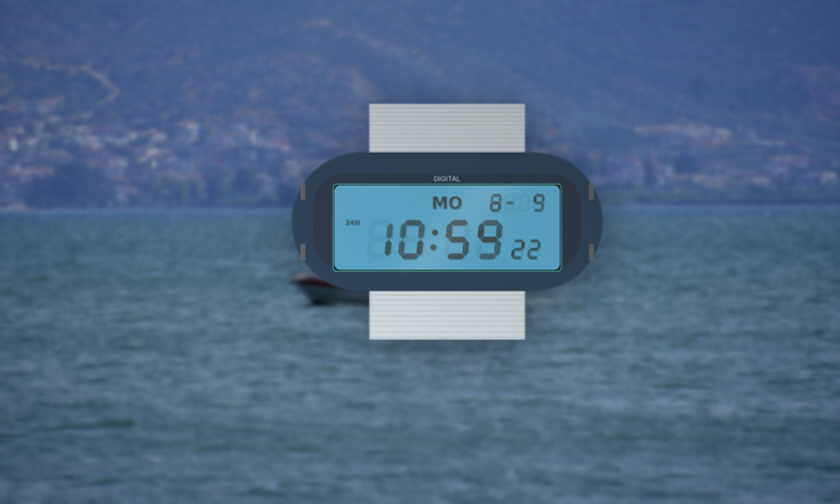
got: h=10 m=59 s=22
